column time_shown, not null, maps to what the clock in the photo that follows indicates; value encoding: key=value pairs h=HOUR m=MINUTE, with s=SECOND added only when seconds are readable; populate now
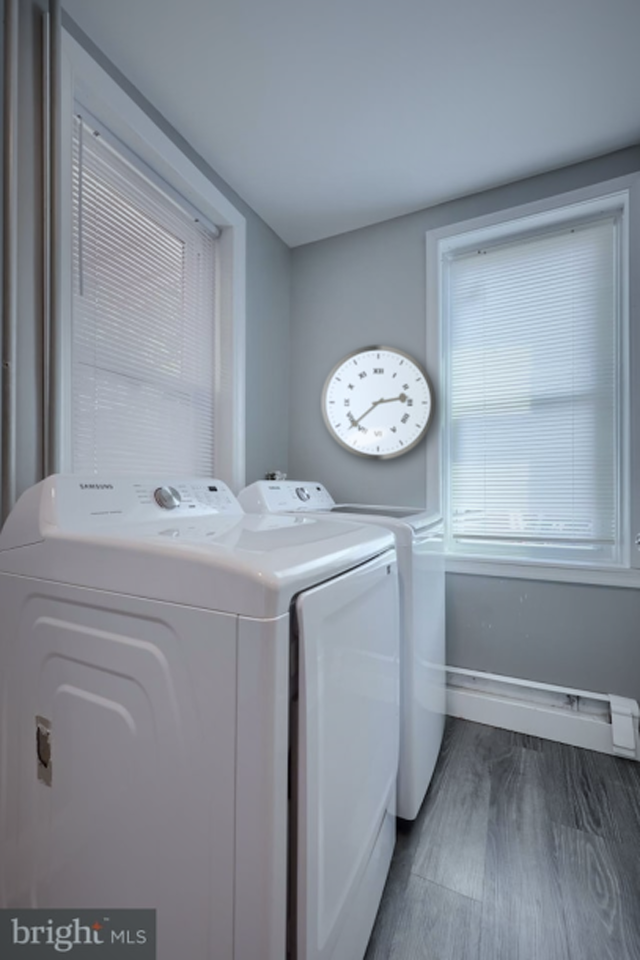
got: h=2 m=38
